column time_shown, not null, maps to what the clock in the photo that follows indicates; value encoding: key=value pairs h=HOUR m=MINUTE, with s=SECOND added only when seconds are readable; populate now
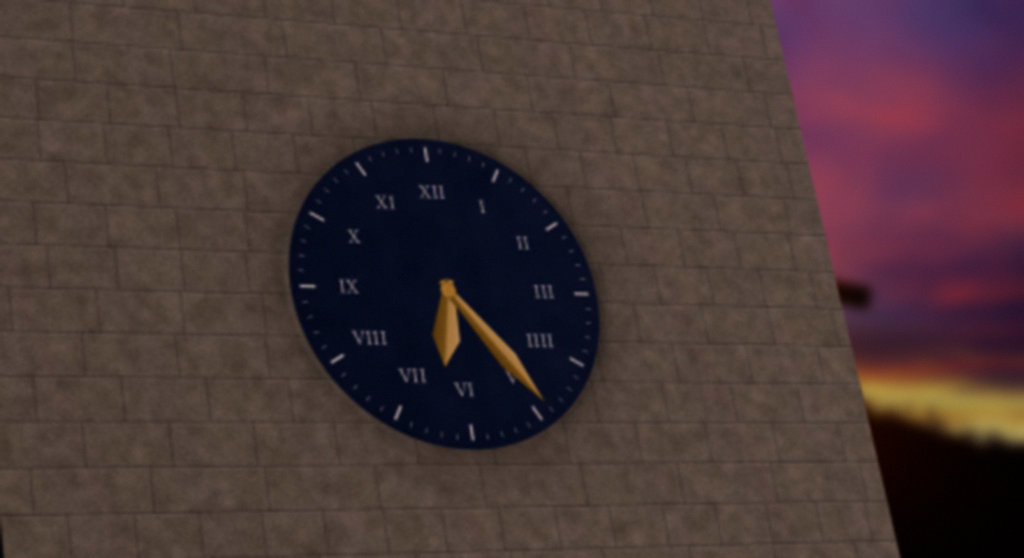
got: h=6 m=24
